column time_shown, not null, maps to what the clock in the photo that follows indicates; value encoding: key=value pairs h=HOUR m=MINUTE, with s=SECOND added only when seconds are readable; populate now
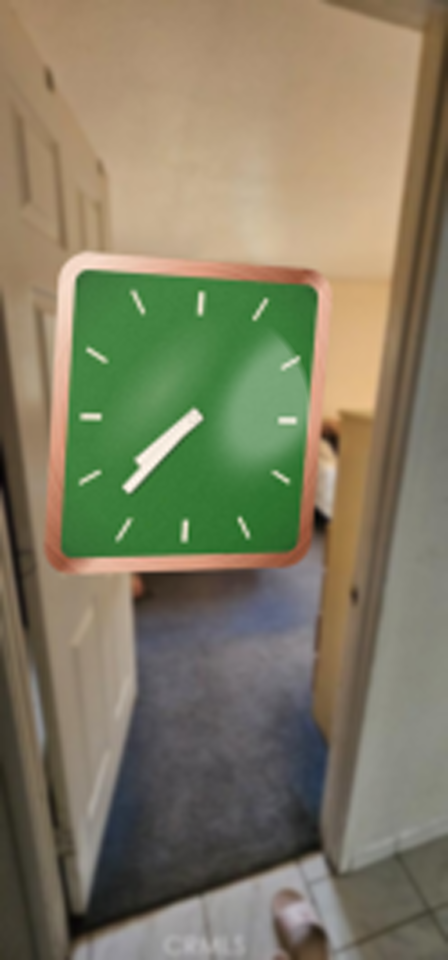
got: h=7 m=37
